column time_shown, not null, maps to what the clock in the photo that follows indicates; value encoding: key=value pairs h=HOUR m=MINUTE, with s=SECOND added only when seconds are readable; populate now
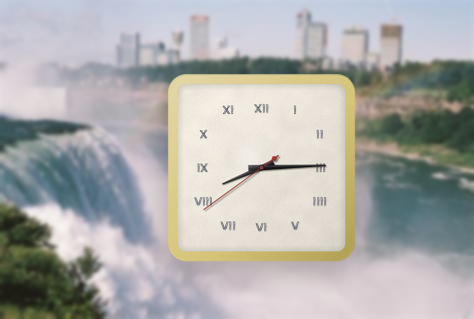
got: h=8 m=14 s=39
